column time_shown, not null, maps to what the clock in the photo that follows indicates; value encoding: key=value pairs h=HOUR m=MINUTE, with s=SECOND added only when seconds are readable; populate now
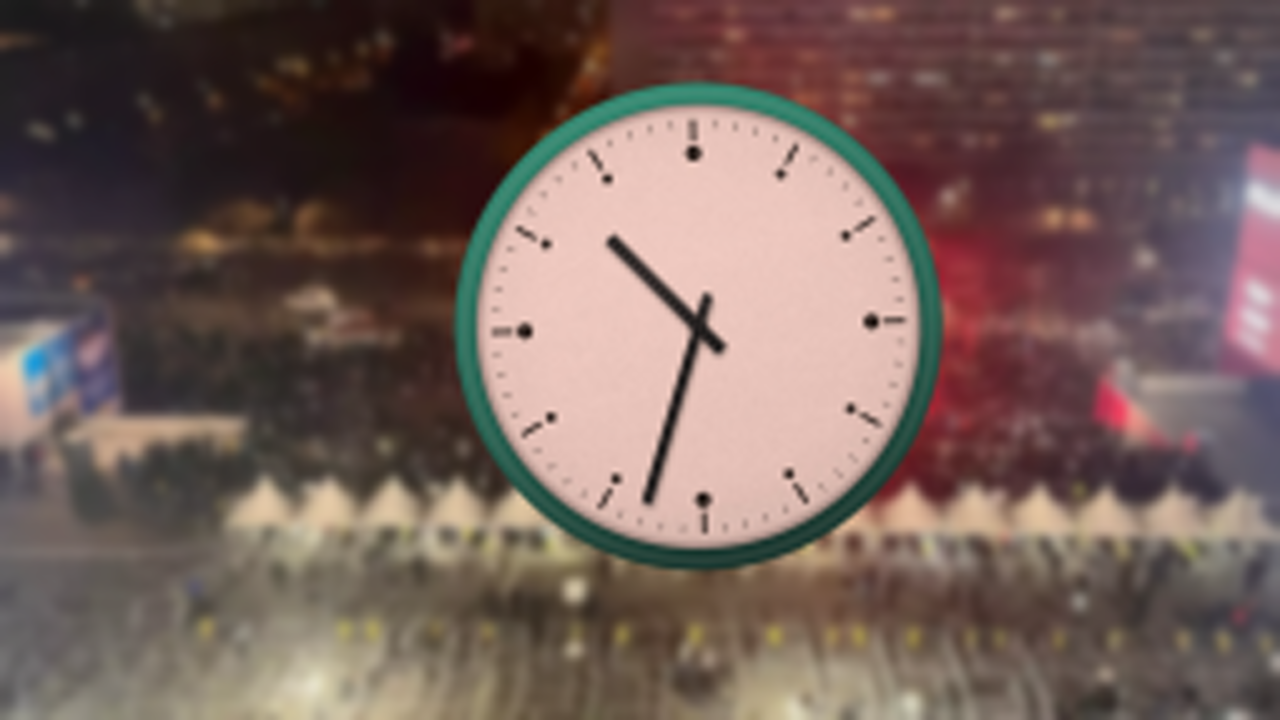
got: h=10 m=33
